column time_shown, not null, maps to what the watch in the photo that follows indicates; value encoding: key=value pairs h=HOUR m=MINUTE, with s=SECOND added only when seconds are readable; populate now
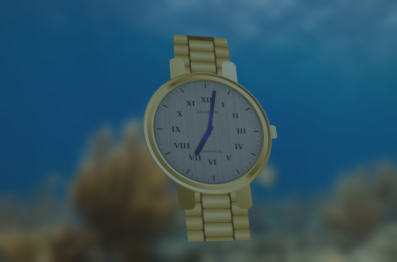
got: h=7 m=2
